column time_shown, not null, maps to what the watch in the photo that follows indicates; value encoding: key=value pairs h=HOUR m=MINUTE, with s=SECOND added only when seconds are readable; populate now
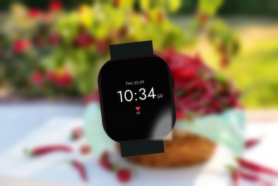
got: h=10 m=34
